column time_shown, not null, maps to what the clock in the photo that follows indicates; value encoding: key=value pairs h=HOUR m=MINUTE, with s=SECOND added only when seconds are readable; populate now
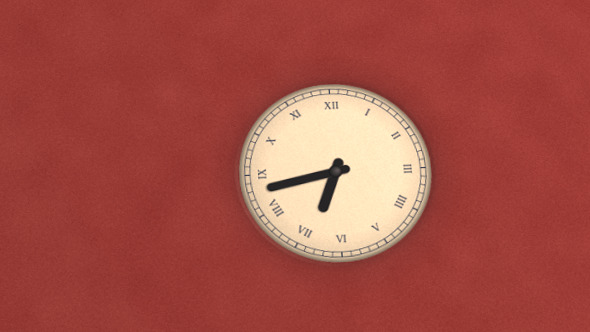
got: h=6 m=43
